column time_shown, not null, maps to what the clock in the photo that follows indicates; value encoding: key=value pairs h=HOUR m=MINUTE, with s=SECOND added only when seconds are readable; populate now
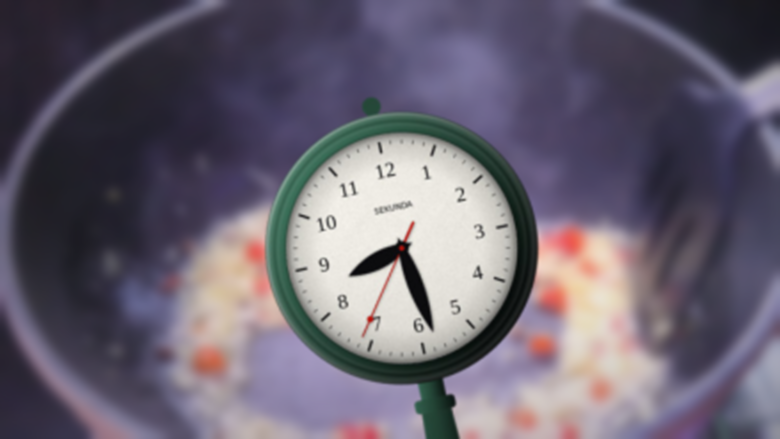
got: h=8 m=28 s=36
